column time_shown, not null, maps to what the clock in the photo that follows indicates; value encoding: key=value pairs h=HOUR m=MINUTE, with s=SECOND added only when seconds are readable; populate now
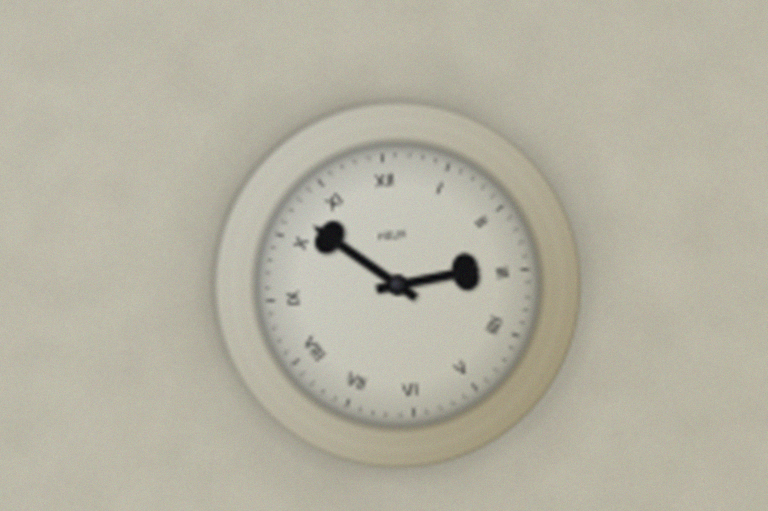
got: h=2 m=52
